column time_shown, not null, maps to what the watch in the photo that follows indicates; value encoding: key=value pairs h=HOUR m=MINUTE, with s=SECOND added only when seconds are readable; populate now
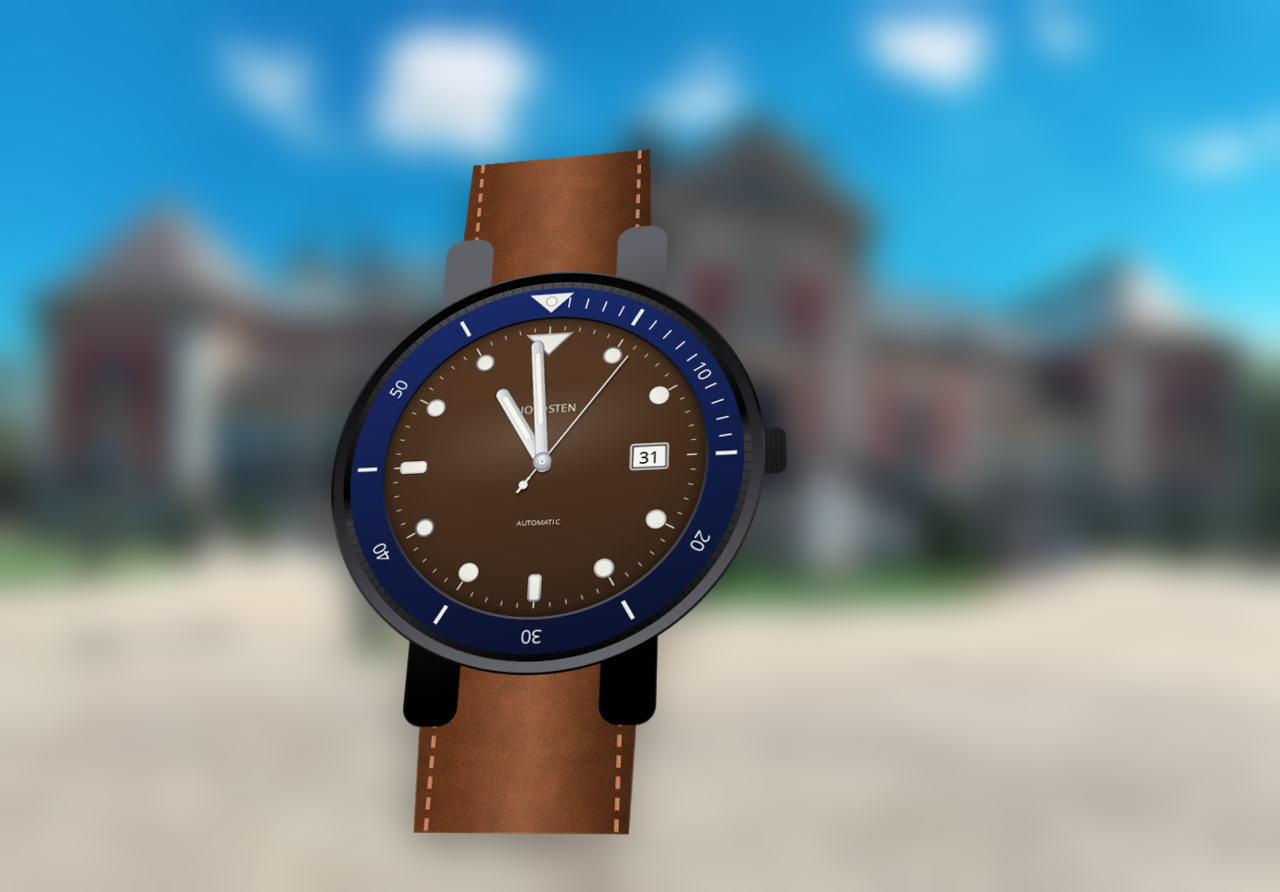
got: h=10 m=59 s=6
